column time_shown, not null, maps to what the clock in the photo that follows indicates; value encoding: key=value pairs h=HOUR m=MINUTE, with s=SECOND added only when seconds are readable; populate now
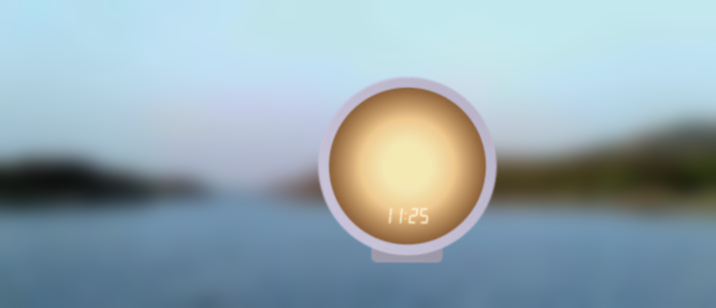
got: h=11 m=25
